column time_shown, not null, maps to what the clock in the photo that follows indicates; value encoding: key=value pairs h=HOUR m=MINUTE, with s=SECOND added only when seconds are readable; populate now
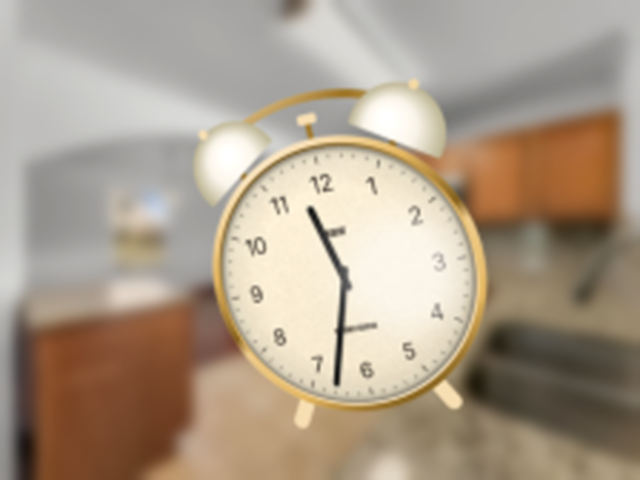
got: h=11 m=33
